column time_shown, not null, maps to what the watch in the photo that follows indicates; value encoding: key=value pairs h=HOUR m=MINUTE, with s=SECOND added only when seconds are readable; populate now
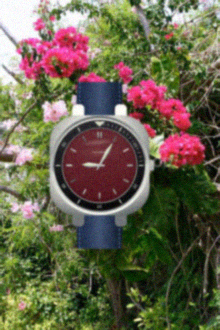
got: h=9 m=5
